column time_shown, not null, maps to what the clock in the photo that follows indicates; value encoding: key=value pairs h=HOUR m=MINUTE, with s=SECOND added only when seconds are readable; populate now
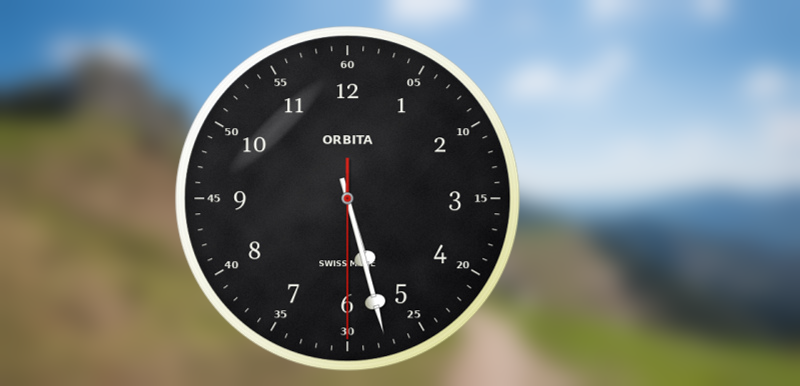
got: h=5 m=27 s=30
